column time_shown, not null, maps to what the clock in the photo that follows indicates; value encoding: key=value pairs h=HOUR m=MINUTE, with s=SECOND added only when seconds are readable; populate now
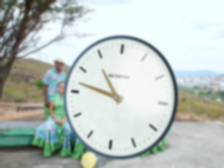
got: h=10 m=47
